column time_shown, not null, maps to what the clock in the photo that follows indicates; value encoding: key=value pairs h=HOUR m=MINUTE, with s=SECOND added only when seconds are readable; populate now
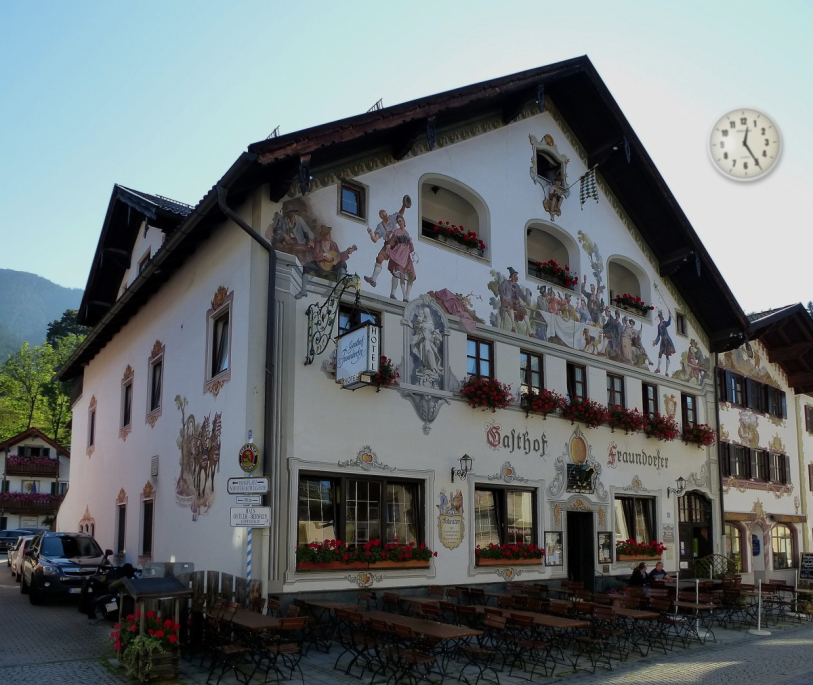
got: h=12 m=25
